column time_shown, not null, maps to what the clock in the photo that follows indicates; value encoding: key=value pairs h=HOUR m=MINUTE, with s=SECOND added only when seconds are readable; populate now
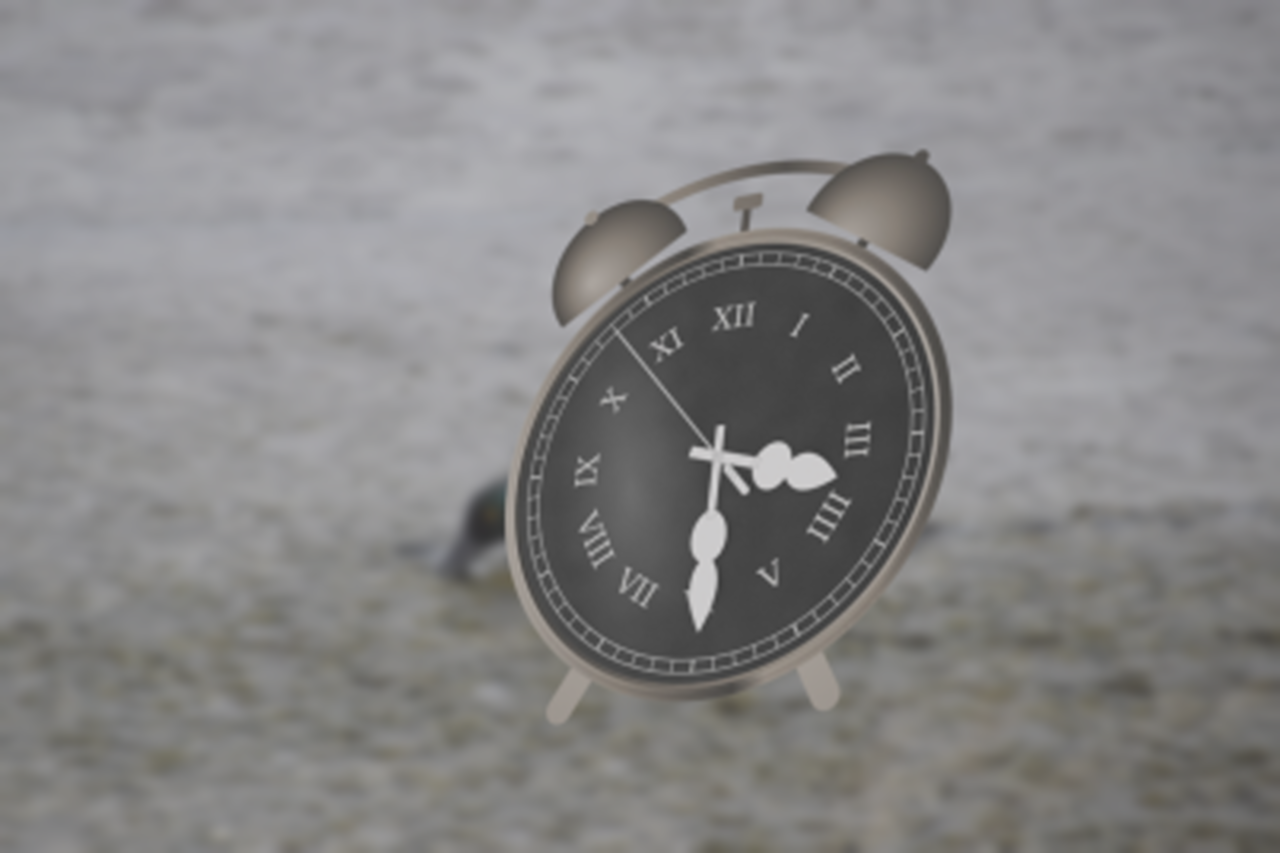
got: h=3 m=29 s=53
